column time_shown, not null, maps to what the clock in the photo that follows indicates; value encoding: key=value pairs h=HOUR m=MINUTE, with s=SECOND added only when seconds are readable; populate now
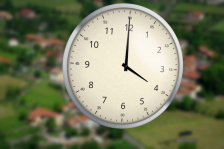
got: h=4 m=0
